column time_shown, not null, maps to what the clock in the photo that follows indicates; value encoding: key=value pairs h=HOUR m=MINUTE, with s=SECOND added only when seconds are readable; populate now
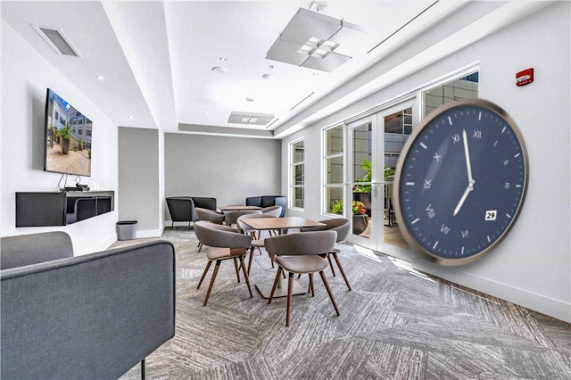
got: h=6 m=57
